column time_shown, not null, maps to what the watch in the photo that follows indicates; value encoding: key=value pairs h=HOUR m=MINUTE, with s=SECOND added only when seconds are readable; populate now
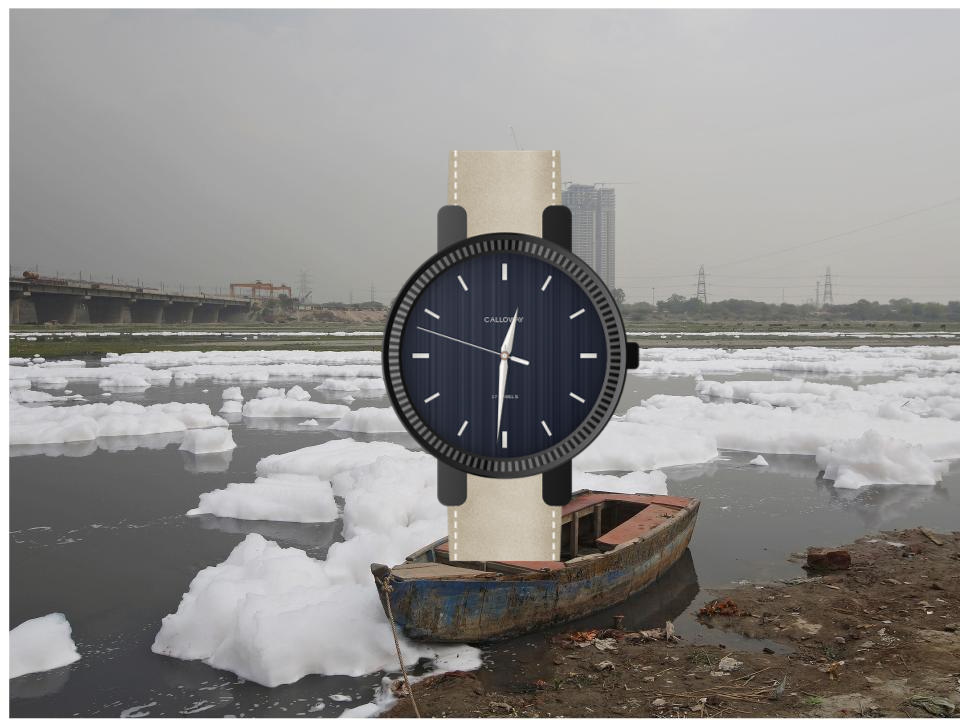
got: h=12 m=30 s=48
